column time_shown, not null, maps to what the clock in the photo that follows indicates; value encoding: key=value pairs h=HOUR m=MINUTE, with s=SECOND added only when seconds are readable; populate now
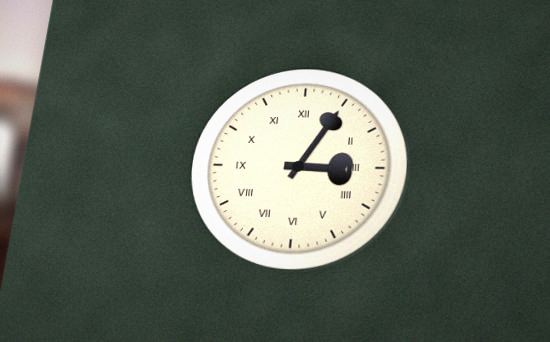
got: h=3 m=5
